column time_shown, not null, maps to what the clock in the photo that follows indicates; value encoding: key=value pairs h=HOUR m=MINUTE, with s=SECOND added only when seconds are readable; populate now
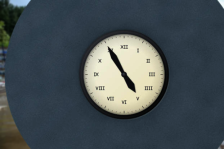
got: h=4 m=55
